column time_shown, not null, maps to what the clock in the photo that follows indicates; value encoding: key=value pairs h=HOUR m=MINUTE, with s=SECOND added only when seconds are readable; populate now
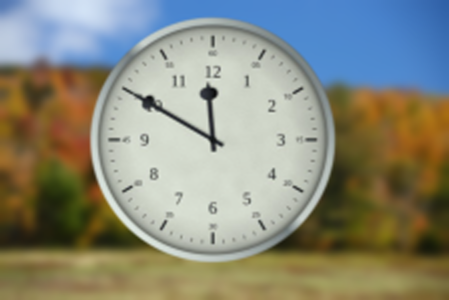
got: h=11 m=50
